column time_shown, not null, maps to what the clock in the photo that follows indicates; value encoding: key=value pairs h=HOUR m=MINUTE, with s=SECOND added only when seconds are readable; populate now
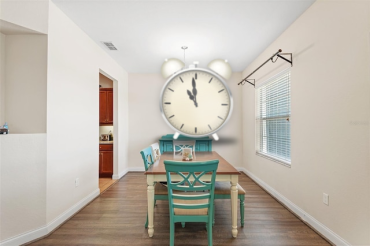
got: h=10 m=59
